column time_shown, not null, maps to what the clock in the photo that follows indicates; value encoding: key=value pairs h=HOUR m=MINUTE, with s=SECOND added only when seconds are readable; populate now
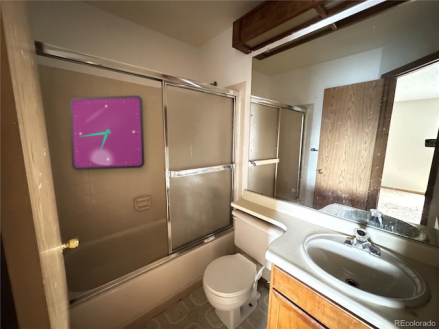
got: h=6 m=44
